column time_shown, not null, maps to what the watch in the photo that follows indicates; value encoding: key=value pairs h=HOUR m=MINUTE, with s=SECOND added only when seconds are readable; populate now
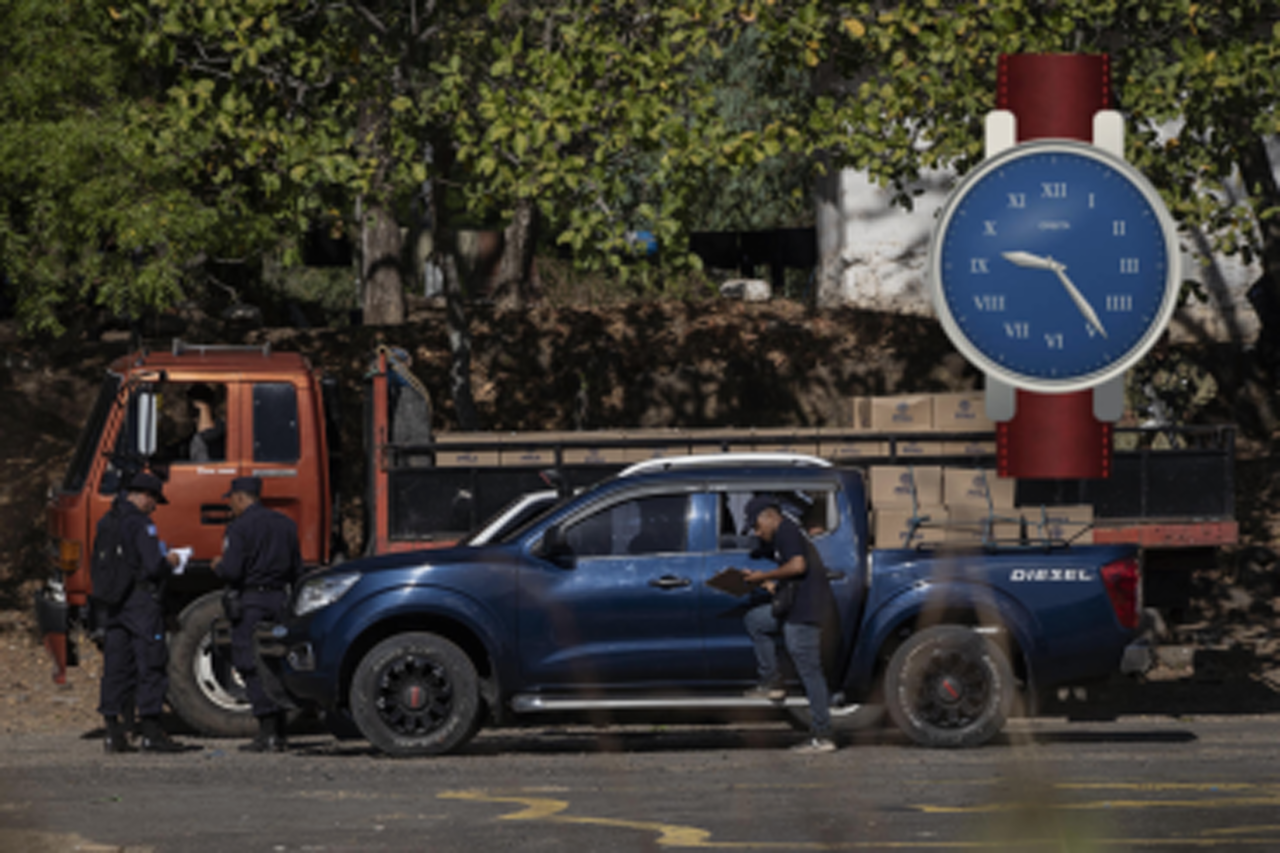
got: h=9 m=24
